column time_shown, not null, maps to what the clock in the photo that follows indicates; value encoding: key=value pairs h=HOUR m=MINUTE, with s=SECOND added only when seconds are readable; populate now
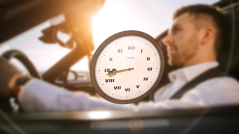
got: h=8 m=43
